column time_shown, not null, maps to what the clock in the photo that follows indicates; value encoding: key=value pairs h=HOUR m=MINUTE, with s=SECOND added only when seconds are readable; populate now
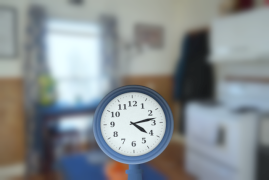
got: h=4 m=13
